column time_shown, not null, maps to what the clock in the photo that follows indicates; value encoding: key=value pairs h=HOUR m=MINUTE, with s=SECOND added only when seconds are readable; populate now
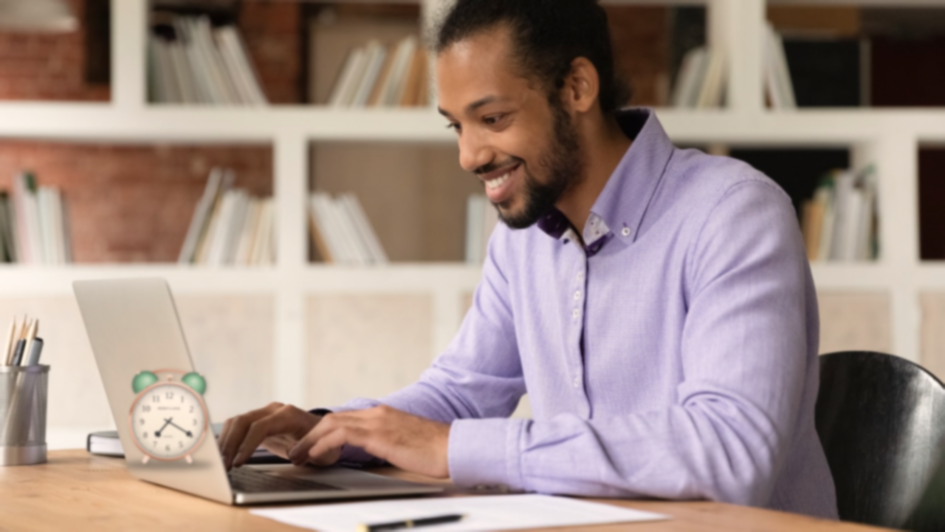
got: h=7 m=20
